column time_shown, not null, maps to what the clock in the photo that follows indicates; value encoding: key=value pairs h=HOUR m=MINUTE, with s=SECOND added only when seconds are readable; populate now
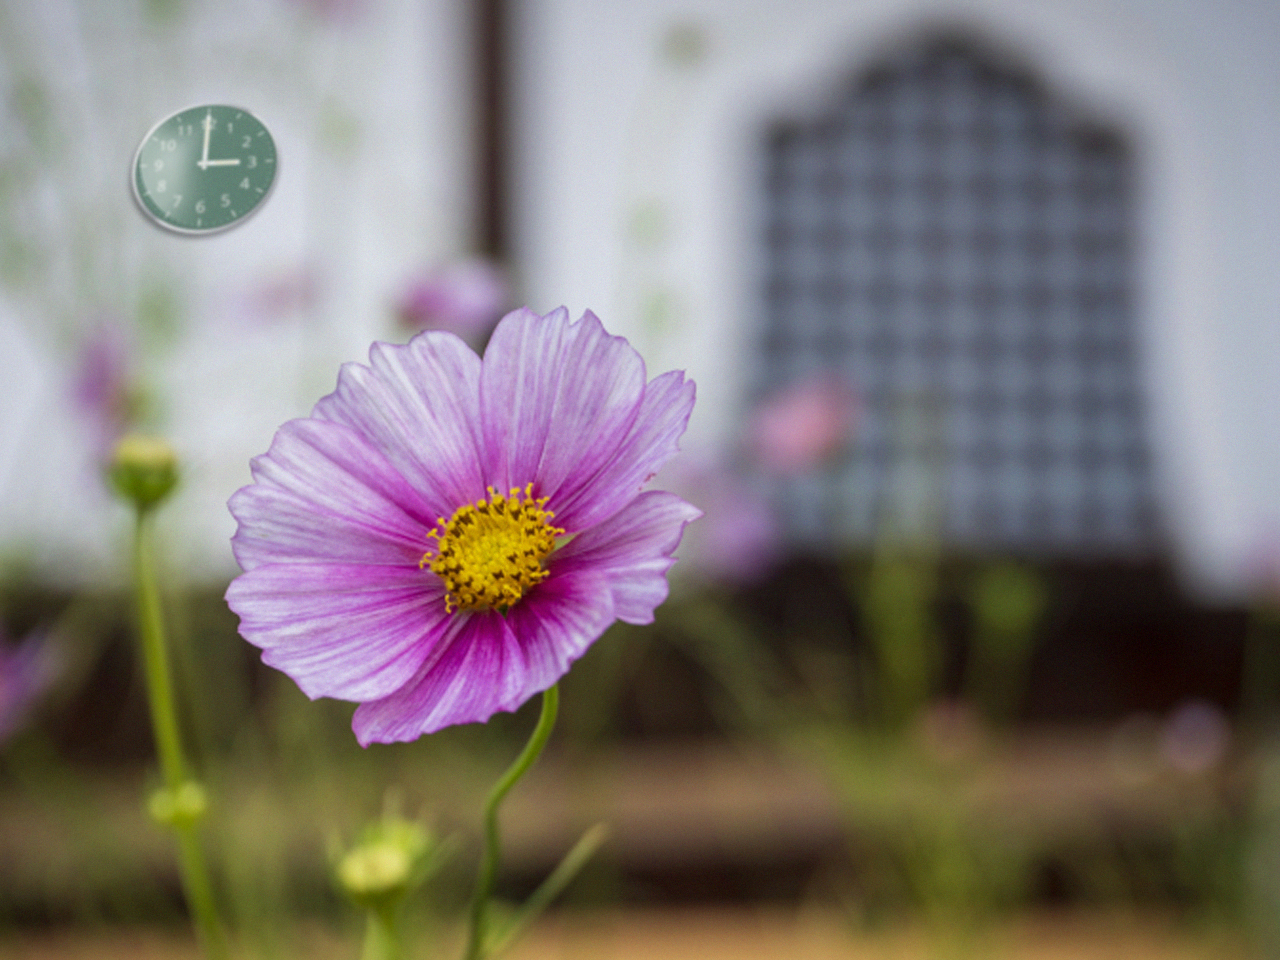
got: h=3 m=0
